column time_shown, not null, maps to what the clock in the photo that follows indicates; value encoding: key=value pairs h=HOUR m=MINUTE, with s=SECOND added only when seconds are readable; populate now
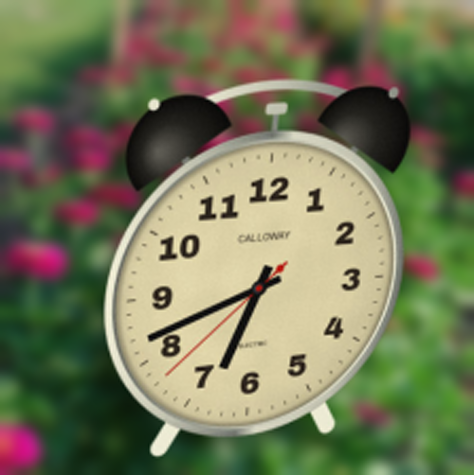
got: h=6 m=41 s=38
